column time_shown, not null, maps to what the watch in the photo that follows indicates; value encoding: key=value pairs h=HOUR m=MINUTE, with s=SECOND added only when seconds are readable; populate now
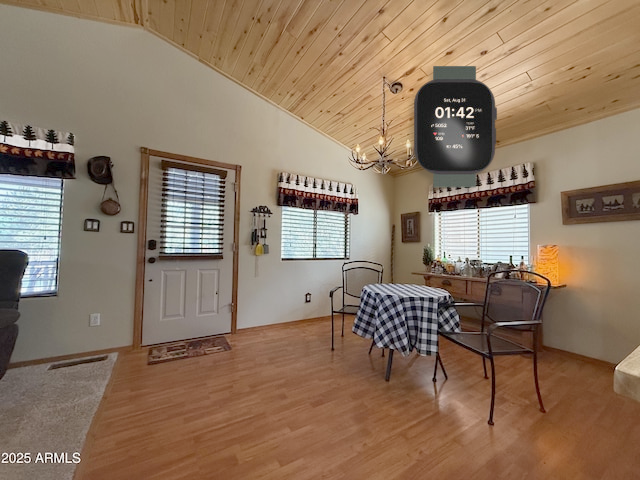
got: h=1 m=42
